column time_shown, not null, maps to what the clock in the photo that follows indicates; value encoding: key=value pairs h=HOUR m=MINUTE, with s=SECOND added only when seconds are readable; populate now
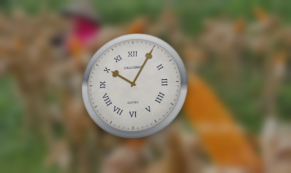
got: h=10 m=5
